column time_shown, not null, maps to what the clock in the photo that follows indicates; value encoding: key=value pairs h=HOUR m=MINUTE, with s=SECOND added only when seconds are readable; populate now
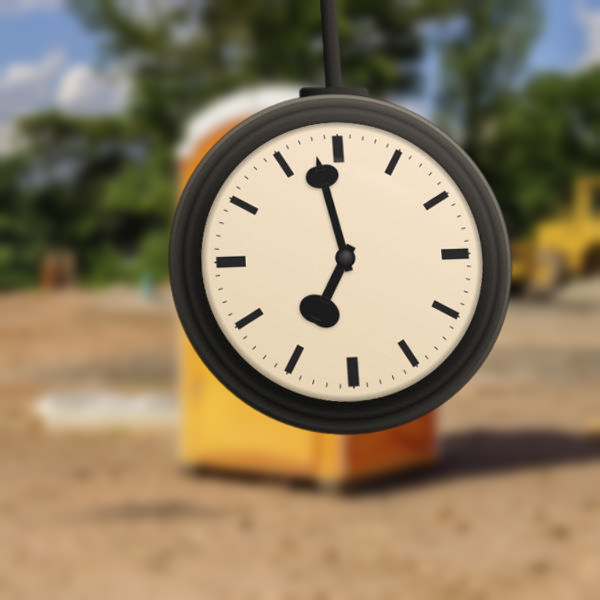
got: h=6 m=58
